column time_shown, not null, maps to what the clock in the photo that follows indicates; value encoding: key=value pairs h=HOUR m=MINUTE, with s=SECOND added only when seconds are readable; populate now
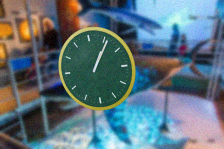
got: h=1 m=6
